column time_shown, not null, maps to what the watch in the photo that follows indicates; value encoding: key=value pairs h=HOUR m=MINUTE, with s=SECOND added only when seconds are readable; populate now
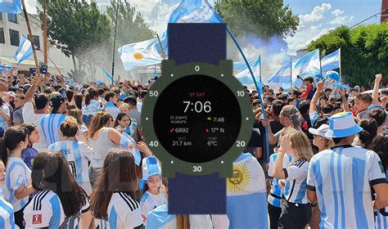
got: h=7 m=6
